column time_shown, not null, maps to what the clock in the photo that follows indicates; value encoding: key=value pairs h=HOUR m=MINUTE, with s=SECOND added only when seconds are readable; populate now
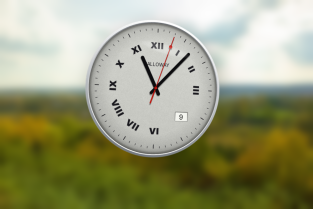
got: h=11 m=7 s=3
